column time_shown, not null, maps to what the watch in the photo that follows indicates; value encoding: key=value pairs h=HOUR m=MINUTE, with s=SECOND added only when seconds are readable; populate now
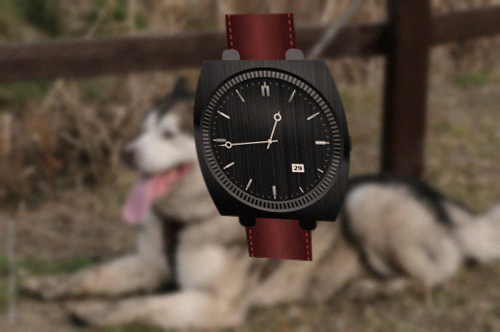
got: h=12 m=44
